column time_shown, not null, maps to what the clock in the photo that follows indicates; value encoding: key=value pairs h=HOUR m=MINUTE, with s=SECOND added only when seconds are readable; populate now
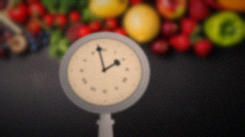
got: h=1 m=58
